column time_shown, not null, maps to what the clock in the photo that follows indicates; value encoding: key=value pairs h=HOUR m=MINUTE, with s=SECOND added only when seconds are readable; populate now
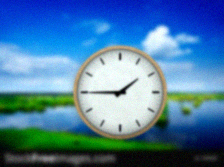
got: h=1 m=45
